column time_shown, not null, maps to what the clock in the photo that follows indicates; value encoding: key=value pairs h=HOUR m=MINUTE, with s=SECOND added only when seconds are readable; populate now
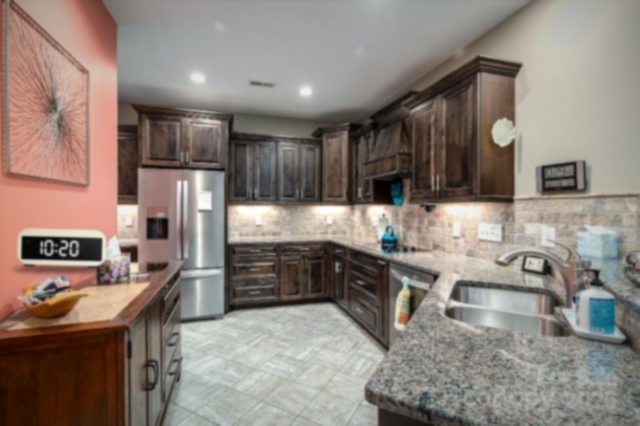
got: h=10 m=20
